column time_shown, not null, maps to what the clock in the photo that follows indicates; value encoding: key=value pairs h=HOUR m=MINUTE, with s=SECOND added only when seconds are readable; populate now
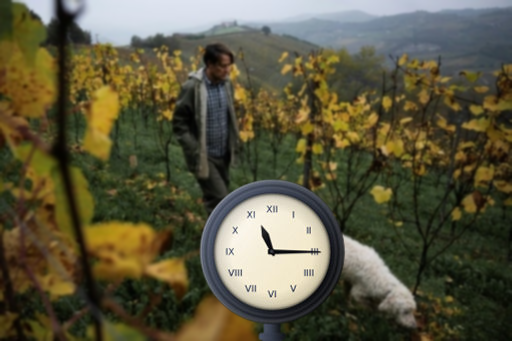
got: h=11 m=15
